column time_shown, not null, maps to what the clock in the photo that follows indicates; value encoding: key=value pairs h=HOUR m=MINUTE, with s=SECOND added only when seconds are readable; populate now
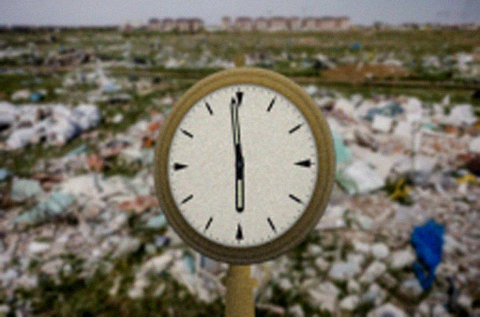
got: h=5 m=59
